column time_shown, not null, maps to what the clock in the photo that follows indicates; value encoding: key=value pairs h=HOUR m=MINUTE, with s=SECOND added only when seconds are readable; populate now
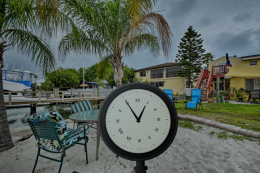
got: h=12 m=55
